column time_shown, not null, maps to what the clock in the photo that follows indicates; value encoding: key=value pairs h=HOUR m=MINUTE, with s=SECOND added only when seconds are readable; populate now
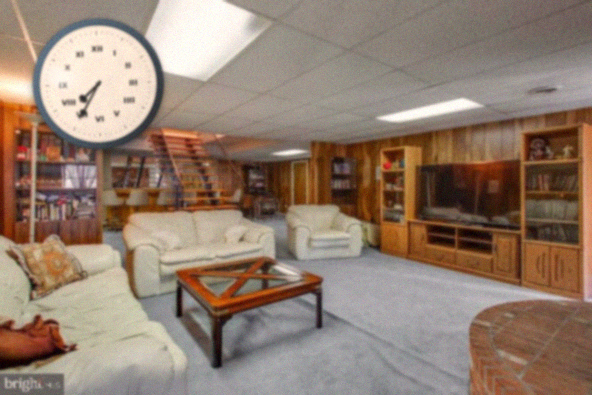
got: h=7 m=35
